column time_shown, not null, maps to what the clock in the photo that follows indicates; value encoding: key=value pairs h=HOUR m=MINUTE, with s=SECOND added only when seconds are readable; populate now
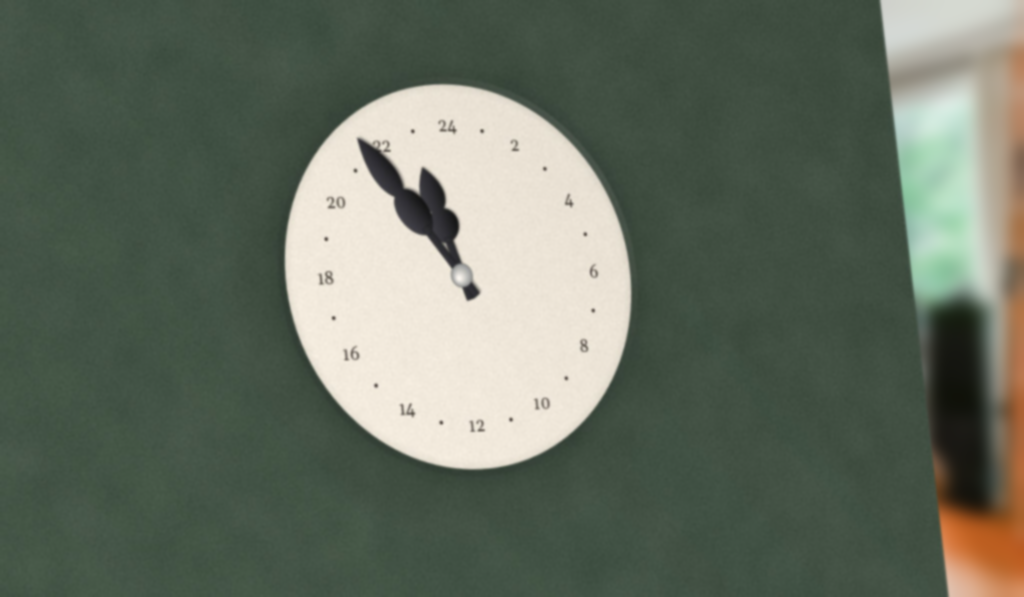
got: h=22 m=54
